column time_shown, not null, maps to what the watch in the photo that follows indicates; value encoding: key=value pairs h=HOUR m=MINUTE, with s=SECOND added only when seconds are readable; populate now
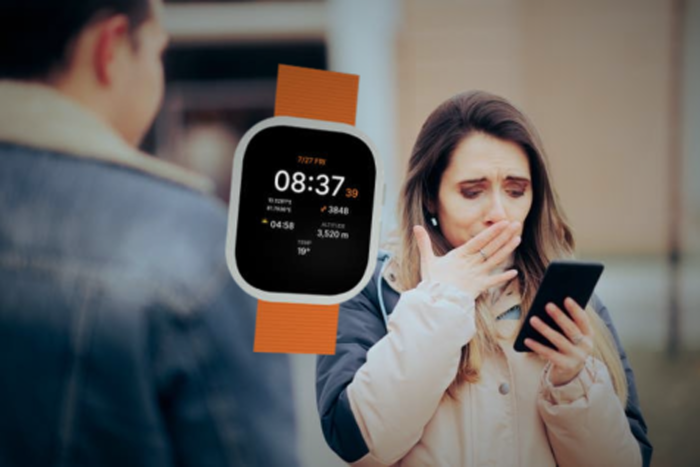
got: h=8 m=37
